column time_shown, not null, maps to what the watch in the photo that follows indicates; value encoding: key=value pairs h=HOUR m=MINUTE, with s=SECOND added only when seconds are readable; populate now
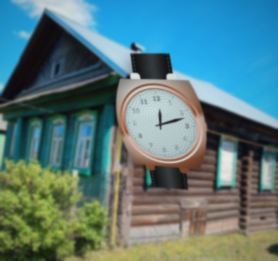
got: h=12 m=12
